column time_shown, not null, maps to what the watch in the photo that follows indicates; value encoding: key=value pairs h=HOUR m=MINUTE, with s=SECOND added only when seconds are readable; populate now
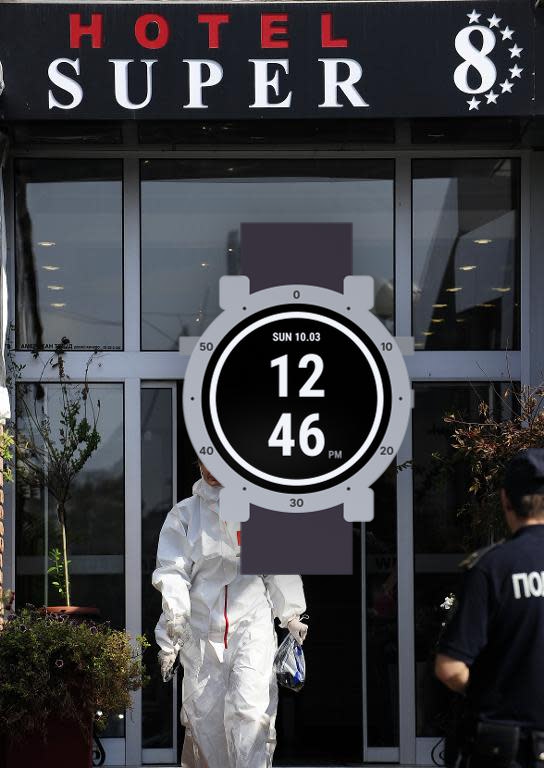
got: h=12 m=46
